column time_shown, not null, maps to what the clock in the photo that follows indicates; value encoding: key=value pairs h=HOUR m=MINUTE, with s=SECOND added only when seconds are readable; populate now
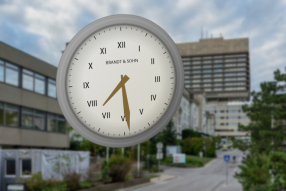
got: h=7 m=29
